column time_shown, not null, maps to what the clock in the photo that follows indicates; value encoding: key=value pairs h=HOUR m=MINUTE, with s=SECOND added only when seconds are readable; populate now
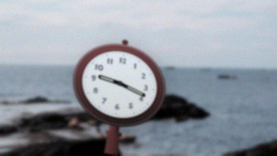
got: h=9 m=18
